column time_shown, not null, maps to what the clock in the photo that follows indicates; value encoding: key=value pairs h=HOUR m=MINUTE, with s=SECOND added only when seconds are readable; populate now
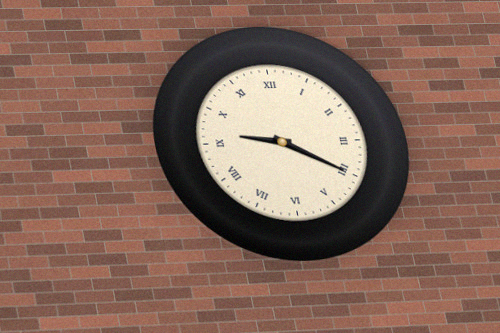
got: h=9 m=20
